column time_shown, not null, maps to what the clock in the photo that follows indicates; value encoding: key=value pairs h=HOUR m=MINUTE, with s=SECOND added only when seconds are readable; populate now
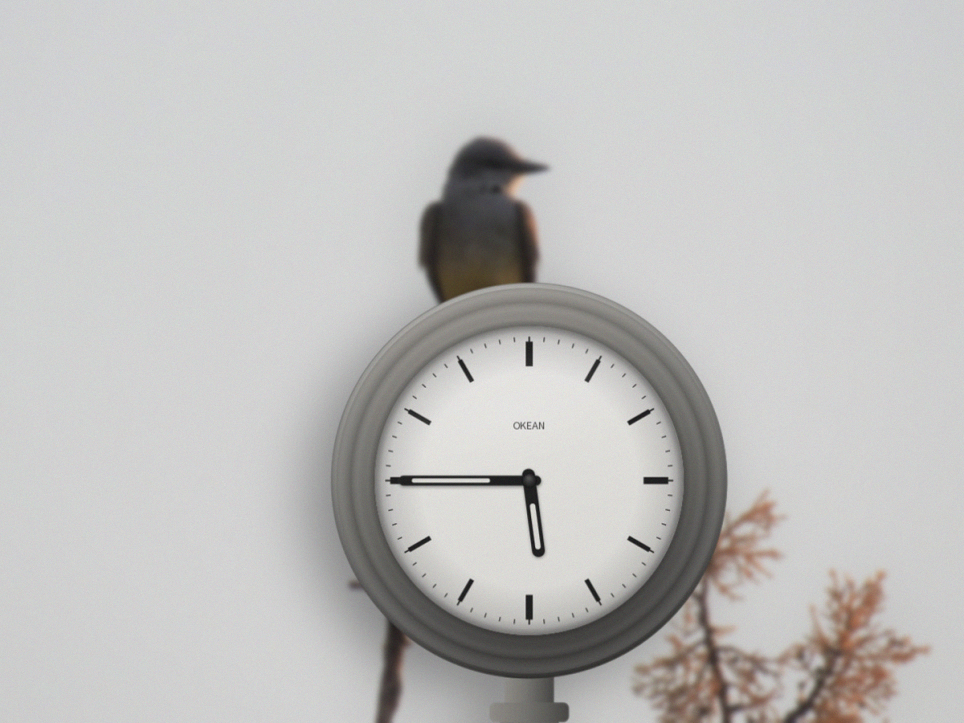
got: h=5 m=45
